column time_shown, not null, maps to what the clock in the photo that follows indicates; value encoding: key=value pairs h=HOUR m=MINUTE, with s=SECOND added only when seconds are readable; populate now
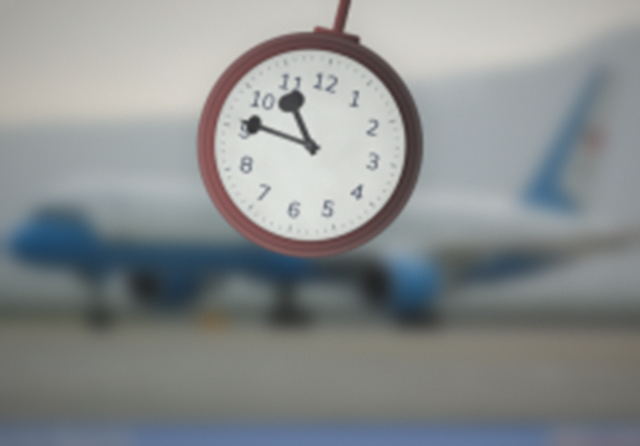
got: h=10 m=46
